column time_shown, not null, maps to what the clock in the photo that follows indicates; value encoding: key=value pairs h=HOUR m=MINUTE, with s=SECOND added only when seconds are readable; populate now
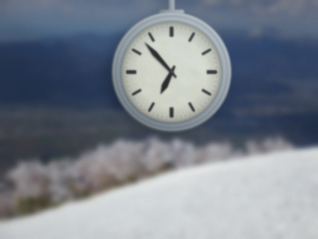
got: h=6 m=53
